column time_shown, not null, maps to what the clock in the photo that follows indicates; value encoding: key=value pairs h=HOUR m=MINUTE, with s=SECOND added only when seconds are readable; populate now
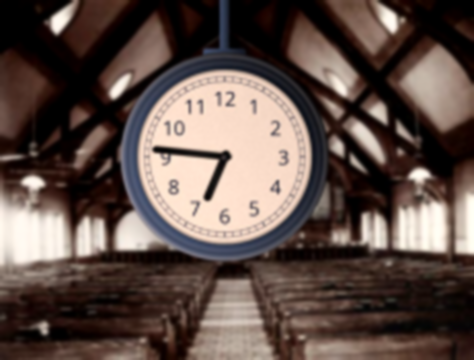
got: h=6 m=46
